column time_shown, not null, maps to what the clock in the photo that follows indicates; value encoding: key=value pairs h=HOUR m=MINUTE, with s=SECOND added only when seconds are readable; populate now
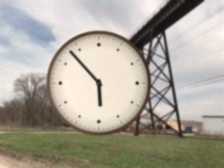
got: h=5 m=53
